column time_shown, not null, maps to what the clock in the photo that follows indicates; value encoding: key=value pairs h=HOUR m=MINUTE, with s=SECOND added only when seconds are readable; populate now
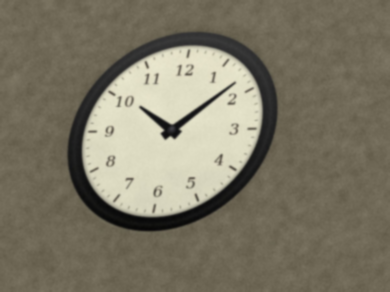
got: h=10 m=8
